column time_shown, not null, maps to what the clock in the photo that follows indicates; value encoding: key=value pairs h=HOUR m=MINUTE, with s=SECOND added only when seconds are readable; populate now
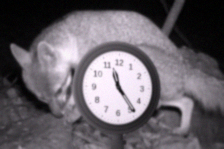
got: h=11 m=24
